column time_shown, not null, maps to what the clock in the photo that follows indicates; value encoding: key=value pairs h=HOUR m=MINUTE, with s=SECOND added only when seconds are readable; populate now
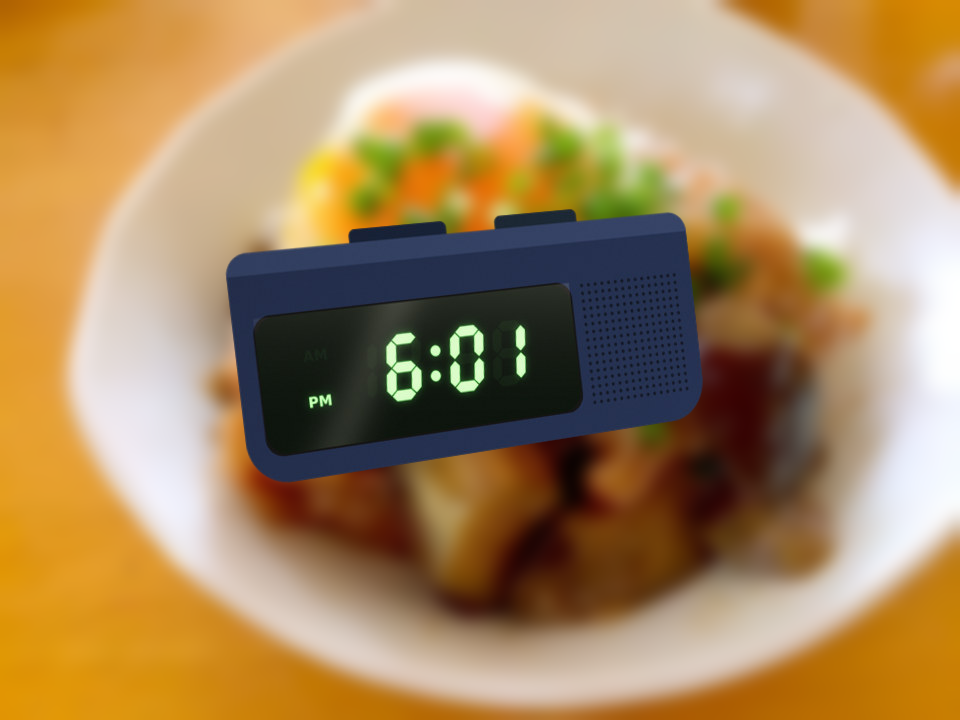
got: h=6 m=1
